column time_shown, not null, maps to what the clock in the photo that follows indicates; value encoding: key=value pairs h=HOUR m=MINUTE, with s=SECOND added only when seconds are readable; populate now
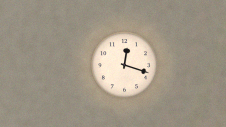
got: h=12 m=18
